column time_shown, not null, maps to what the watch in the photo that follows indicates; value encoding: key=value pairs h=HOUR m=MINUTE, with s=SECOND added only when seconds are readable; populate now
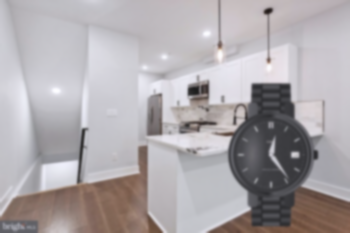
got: h=12 m=24
